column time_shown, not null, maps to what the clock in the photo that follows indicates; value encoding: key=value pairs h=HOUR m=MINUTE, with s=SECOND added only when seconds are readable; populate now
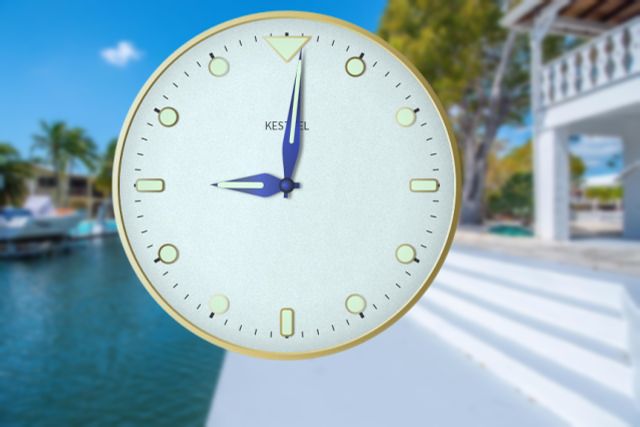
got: h=9 m=1
